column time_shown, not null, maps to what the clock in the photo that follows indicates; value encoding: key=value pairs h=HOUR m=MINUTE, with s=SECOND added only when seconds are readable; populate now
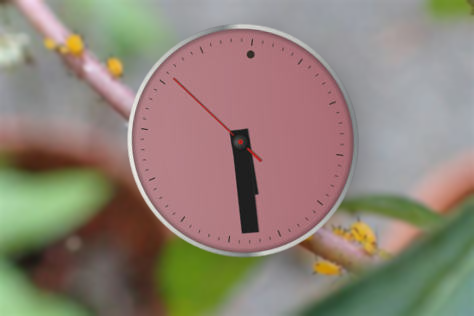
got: h=5 m=27 s=51
